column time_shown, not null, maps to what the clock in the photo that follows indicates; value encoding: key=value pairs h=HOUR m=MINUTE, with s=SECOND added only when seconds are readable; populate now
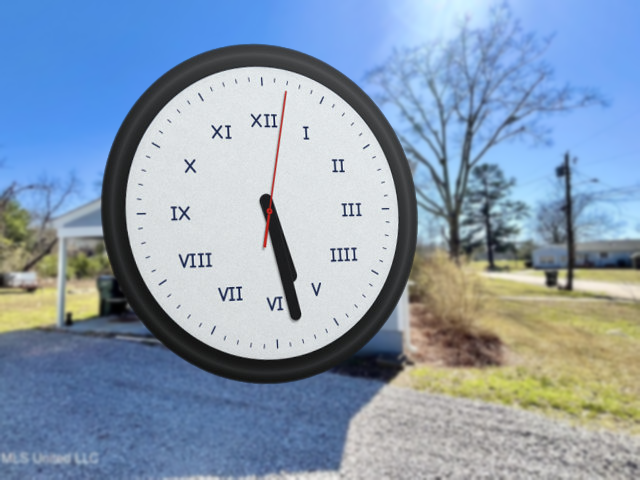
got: h=5 m=28 s=2
